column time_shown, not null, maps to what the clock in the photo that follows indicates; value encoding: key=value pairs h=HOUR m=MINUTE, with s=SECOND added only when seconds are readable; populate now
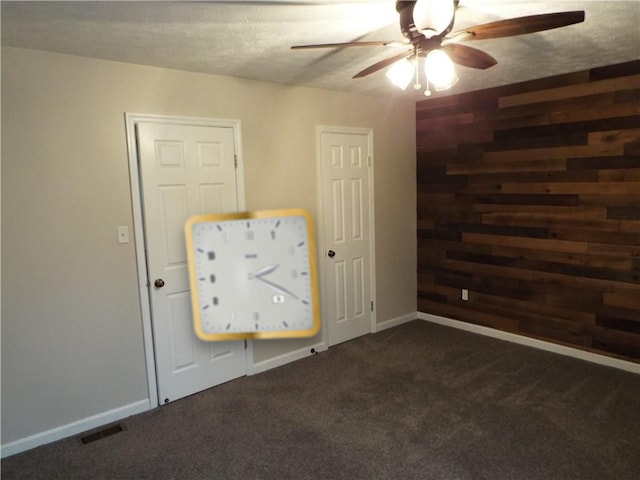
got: h=2 m=20
